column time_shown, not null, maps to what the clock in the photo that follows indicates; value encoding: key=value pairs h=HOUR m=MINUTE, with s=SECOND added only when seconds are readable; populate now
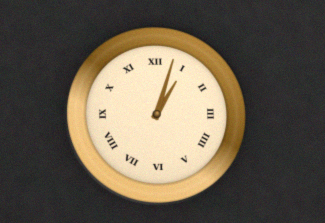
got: h=1 m=3
